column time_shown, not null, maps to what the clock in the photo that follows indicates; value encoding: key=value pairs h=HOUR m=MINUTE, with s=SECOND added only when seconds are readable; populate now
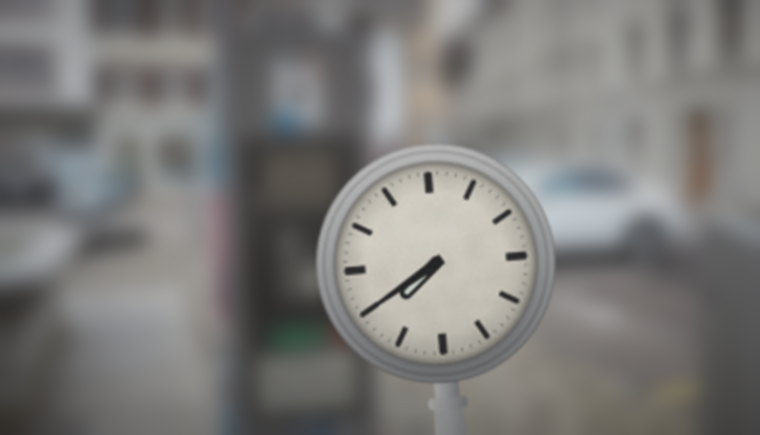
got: h=7 m=40
